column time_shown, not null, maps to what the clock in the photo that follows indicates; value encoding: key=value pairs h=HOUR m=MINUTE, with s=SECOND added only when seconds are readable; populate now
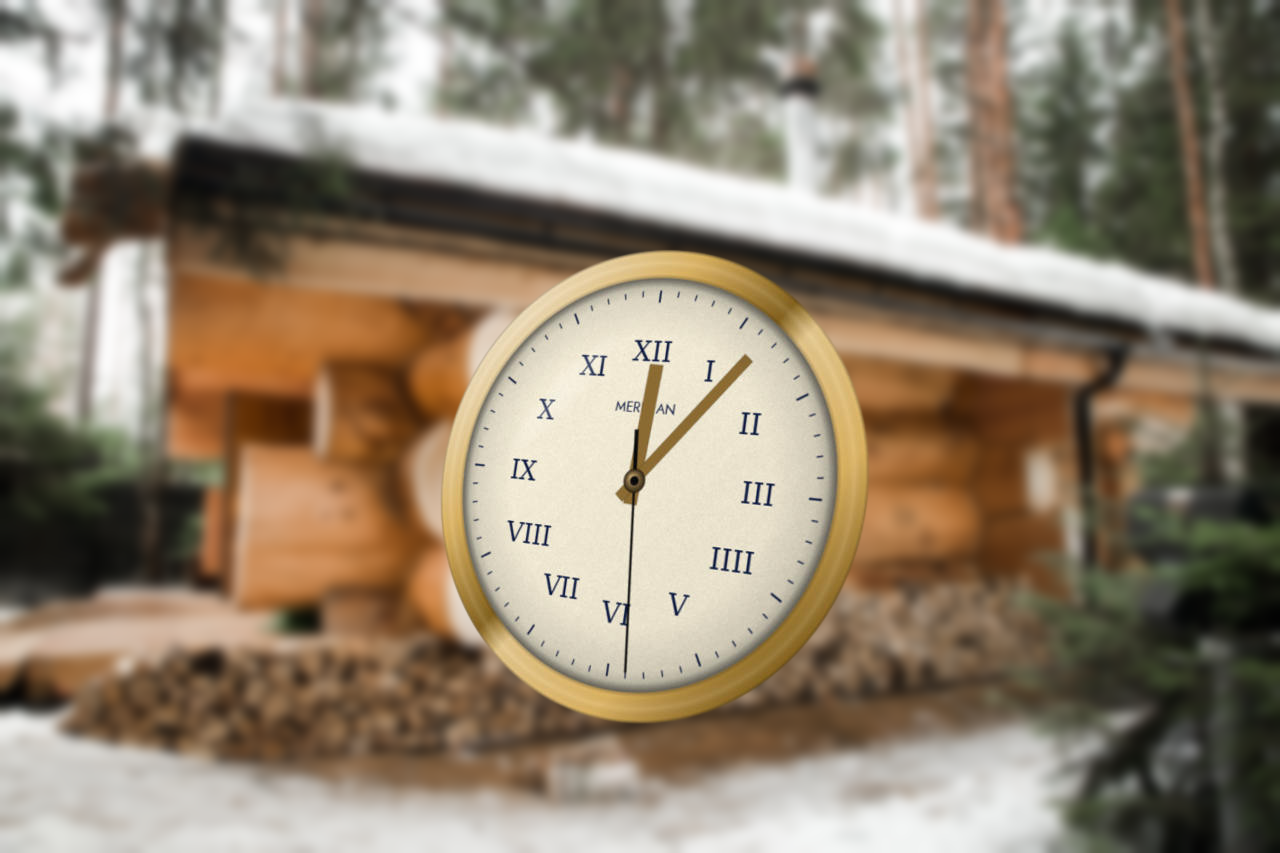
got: h=12 m=6 s=29
